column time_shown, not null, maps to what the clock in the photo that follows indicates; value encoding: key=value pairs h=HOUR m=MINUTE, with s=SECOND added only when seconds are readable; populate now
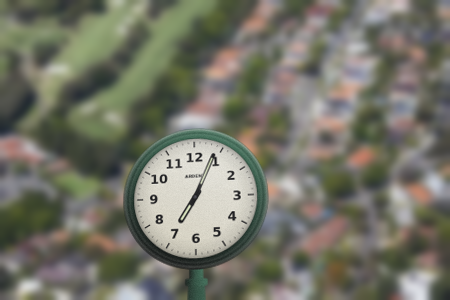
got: h=7 m=4
